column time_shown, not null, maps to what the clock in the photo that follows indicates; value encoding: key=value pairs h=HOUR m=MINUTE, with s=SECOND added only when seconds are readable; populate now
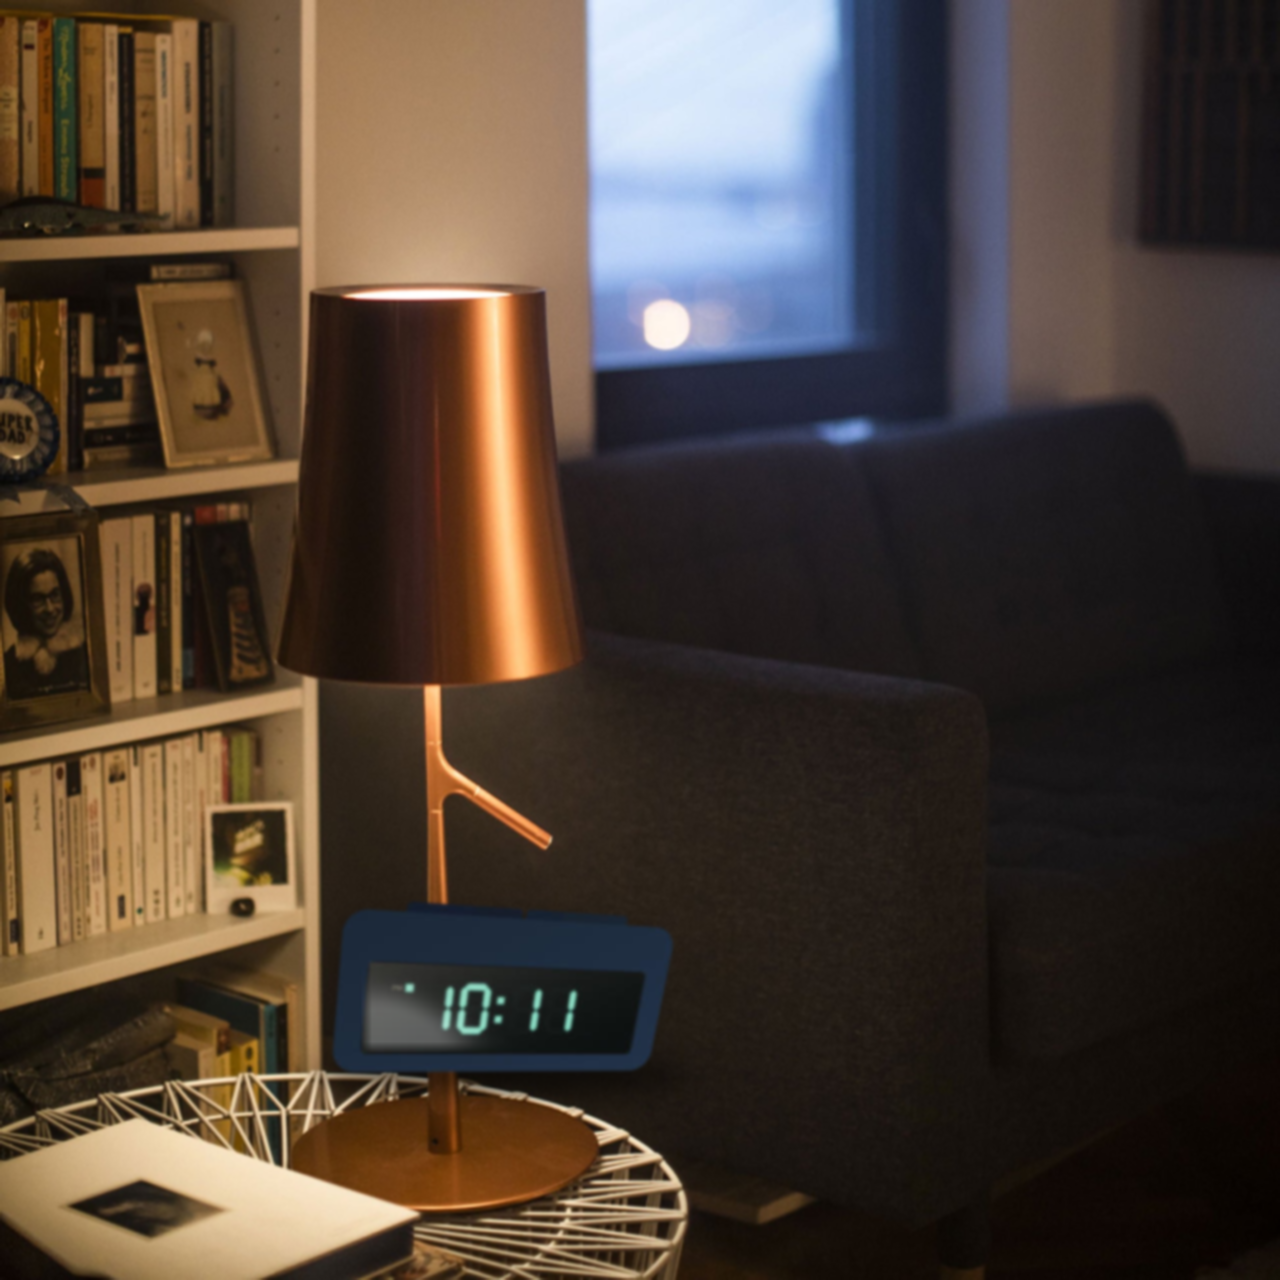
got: h=10 m=11
